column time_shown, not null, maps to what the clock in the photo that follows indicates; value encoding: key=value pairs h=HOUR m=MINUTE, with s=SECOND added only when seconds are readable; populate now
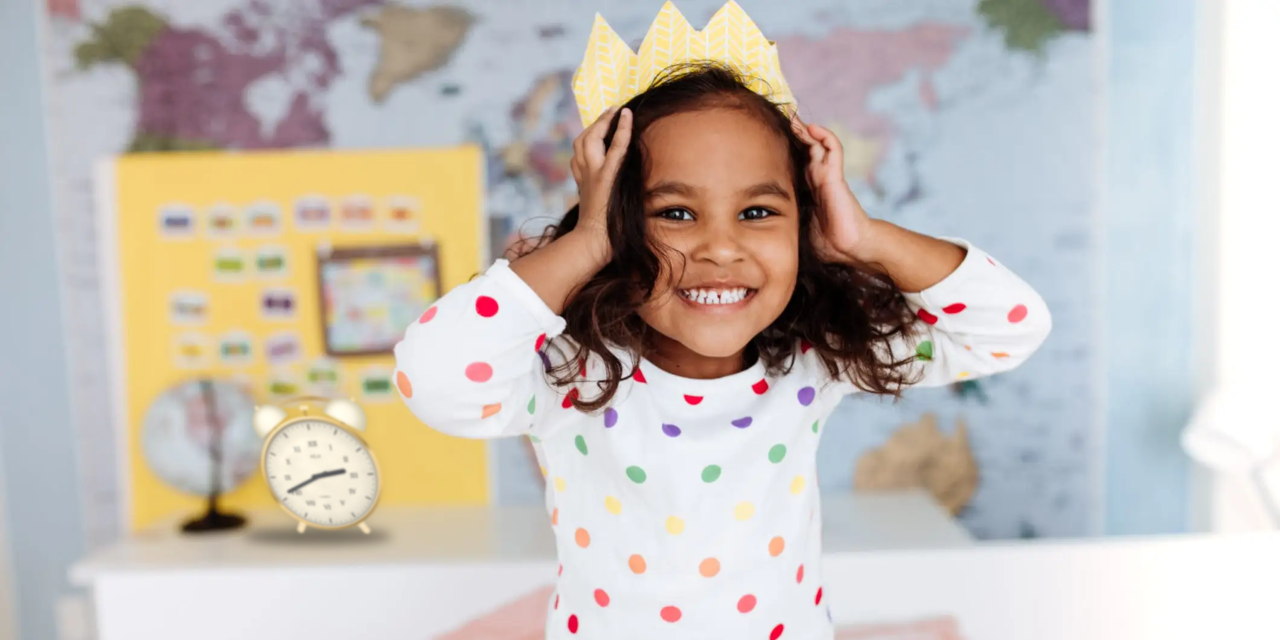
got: h=2 m=41
